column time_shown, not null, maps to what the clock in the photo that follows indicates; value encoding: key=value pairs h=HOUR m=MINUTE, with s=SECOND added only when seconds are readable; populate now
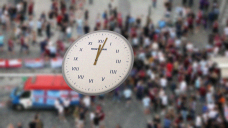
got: h=12 m=2
